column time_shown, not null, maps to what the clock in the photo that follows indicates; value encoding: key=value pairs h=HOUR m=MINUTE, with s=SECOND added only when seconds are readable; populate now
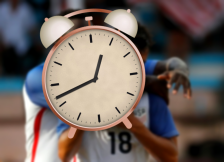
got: h=12 m=42
